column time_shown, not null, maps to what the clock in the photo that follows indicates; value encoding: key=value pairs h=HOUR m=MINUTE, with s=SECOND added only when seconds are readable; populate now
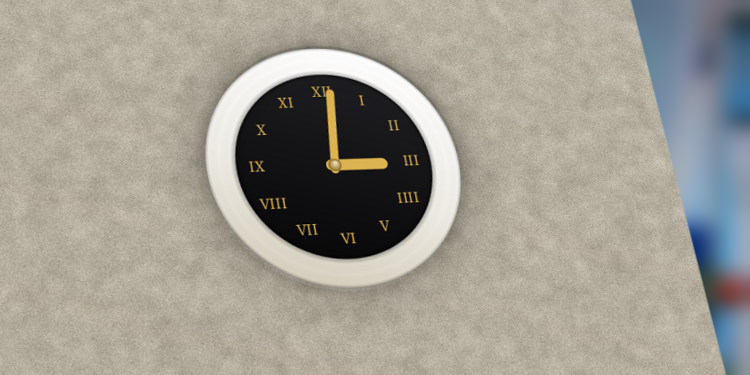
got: h=3 m=1
